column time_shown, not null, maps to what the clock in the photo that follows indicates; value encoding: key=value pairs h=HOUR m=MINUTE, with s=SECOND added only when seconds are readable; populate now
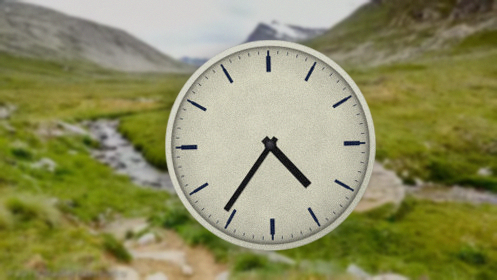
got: h=4 m=36
